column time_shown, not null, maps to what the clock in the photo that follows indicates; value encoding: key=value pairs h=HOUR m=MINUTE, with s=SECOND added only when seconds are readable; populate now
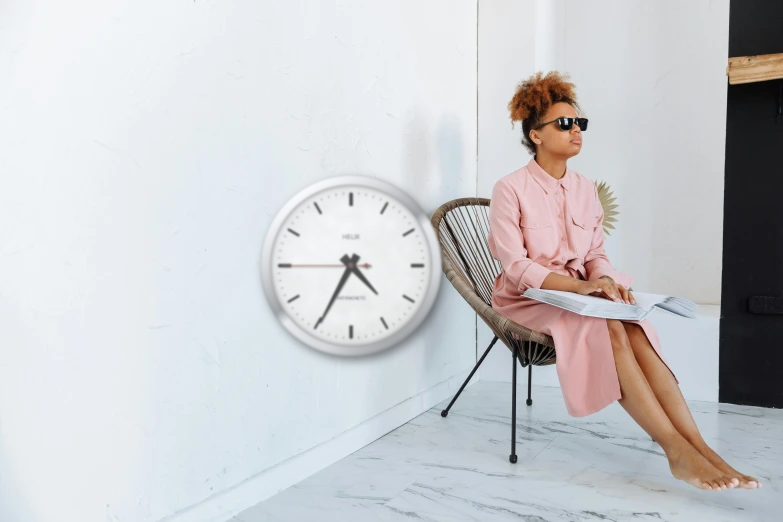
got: h=4 m=34 s=45
